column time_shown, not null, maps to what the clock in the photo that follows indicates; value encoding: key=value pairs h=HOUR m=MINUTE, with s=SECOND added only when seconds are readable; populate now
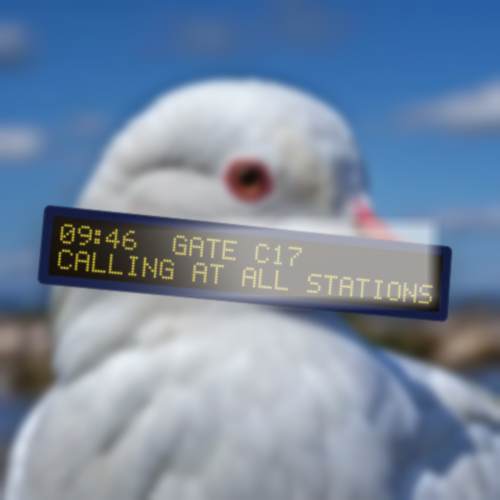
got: h=9 m=46
